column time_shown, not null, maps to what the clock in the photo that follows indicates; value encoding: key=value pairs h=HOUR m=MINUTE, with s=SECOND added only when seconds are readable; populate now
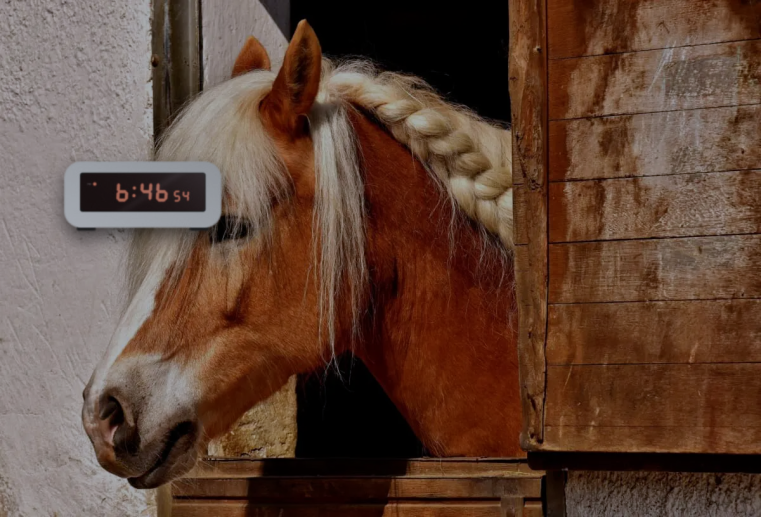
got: h=6 m=46 s=54
